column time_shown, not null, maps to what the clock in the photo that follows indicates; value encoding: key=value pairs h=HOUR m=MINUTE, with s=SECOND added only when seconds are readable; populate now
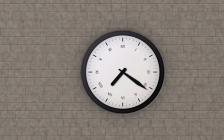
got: h=7 m=21
